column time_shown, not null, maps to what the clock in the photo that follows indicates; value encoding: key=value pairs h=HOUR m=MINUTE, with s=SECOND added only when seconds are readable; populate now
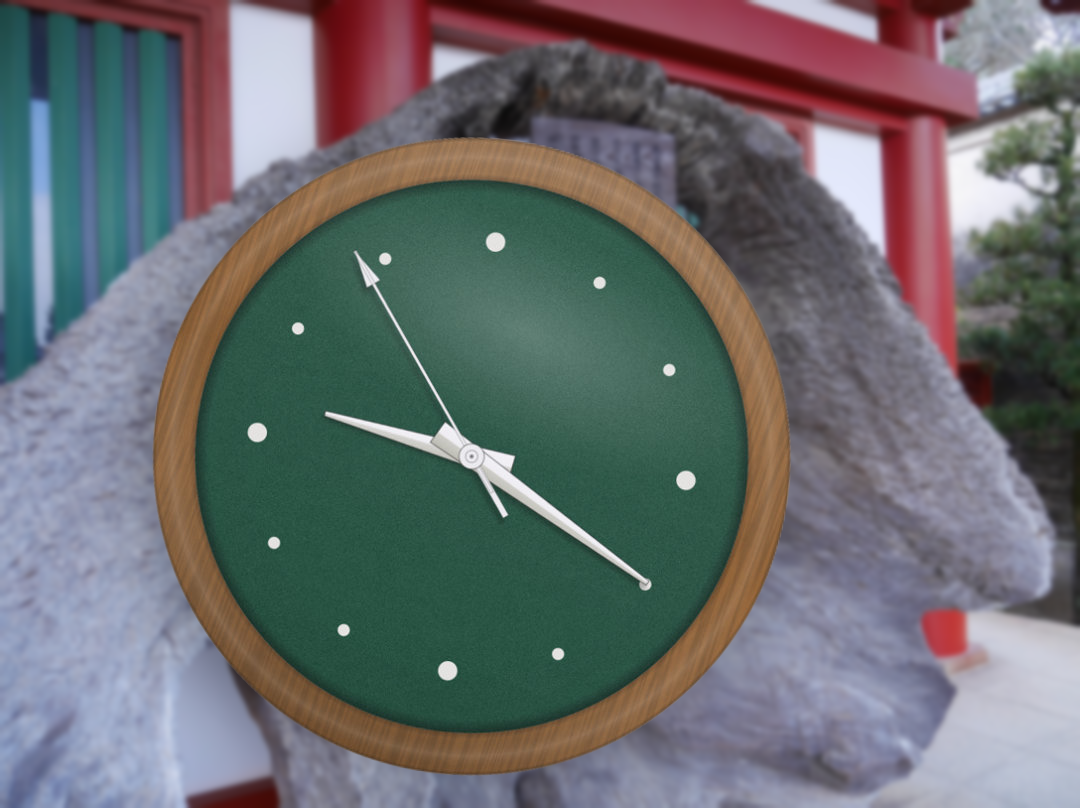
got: h=9 m=19 s=54
